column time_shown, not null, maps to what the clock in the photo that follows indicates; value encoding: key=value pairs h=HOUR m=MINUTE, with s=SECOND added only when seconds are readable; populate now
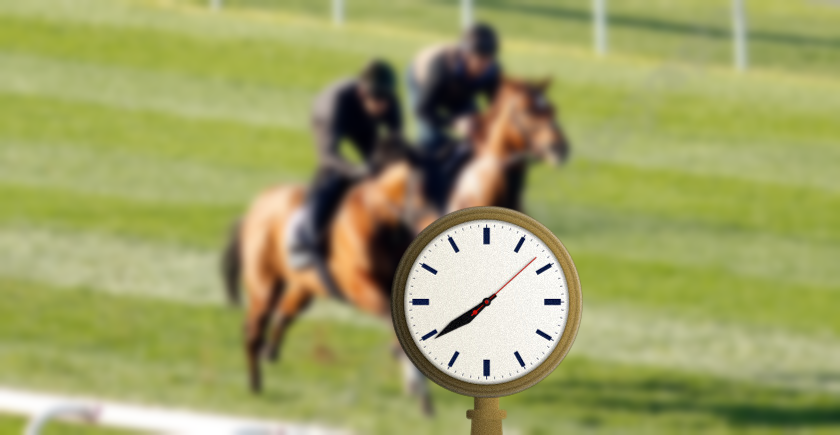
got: h=7 m=39 s=8
